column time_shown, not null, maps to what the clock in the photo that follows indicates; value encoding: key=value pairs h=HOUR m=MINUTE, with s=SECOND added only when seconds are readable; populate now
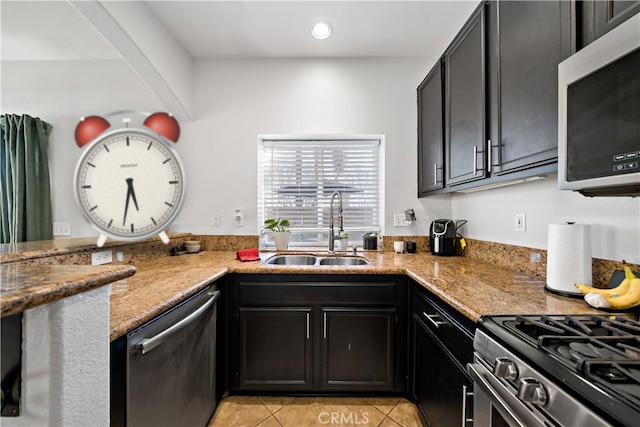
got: h=5 m=32
